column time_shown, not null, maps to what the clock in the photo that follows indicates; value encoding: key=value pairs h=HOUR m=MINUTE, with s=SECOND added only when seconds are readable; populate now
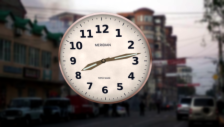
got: h=8 m=13
